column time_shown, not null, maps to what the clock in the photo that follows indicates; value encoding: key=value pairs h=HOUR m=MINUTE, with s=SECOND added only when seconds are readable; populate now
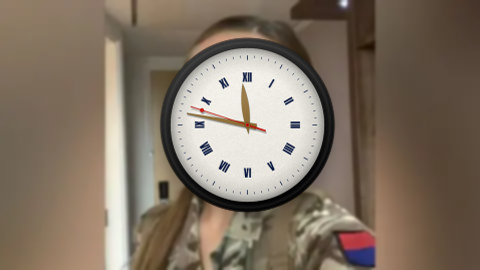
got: h=11 m=46 s=48
